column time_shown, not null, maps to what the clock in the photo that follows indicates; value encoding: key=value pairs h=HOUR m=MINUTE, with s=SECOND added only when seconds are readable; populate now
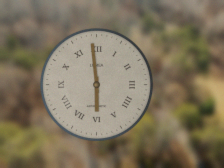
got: h=5 m=59
